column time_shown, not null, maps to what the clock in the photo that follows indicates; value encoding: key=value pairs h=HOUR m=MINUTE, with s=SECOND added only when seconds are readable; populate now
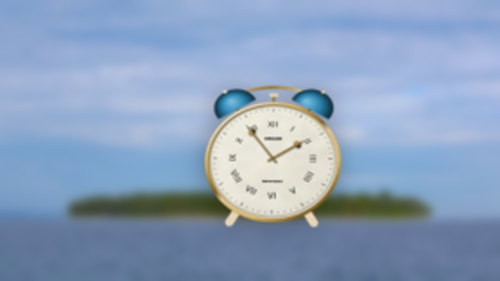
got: h=1 m=54
